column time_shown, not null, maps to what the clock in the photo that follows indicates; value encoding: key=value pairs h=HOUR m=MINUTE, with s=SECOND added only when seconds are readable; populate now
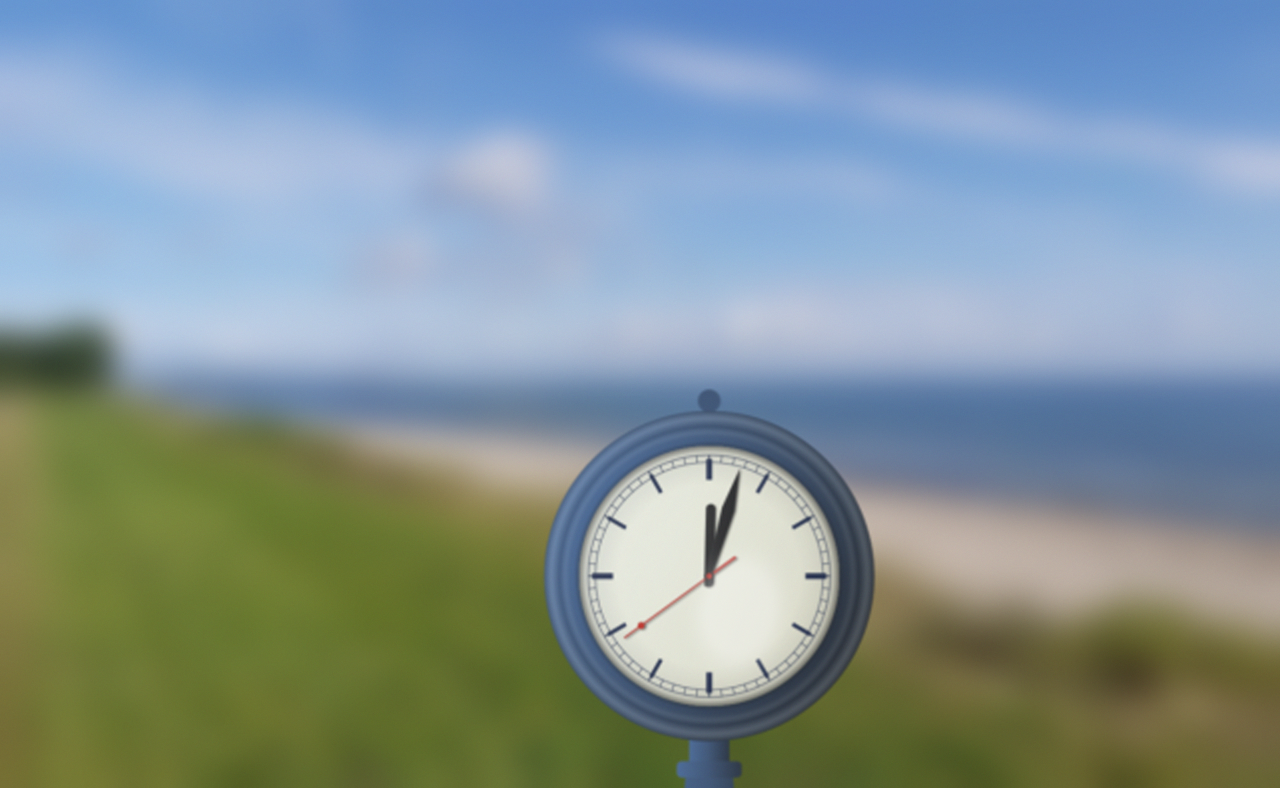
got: h=12 m=2 s=39
